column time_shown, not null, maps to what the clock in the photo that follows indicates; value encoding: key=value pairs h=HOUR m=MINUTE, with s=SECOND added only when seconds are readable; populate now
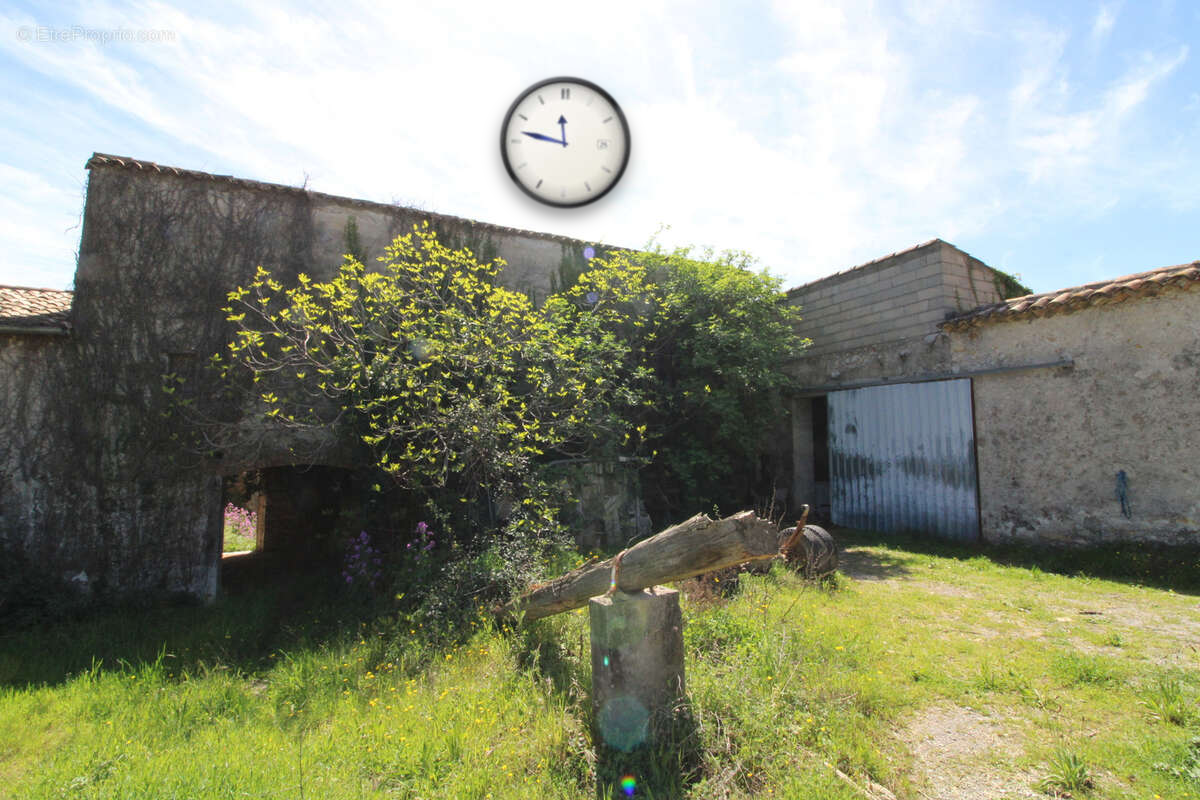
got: h=11 m=47
